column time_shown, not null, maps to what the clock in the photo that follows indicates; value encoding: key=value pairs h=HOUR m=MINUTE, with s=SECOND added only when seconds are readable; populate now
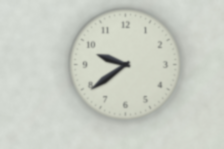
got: h=9 m=39
